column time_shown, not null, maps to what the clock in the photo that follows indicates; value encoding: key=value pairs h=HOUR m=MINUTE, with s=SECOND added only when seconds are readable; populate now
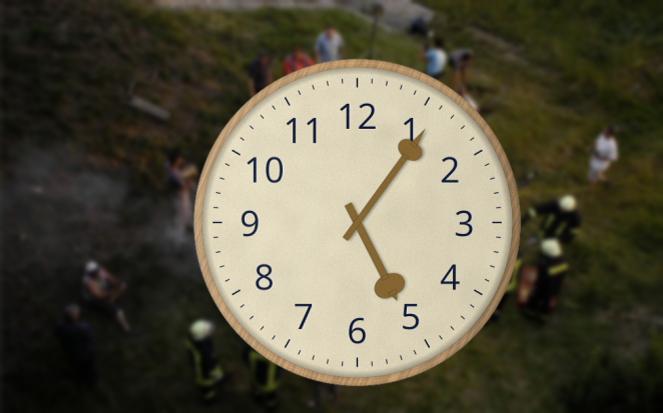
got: h=5 m=6
